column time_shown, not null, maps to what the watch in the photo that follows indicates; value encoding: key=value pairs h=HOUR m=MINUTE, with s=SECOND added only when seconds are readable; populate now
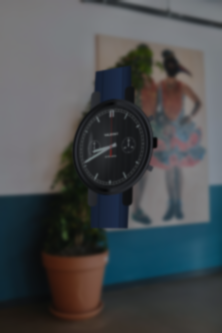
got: h=8 m=41
